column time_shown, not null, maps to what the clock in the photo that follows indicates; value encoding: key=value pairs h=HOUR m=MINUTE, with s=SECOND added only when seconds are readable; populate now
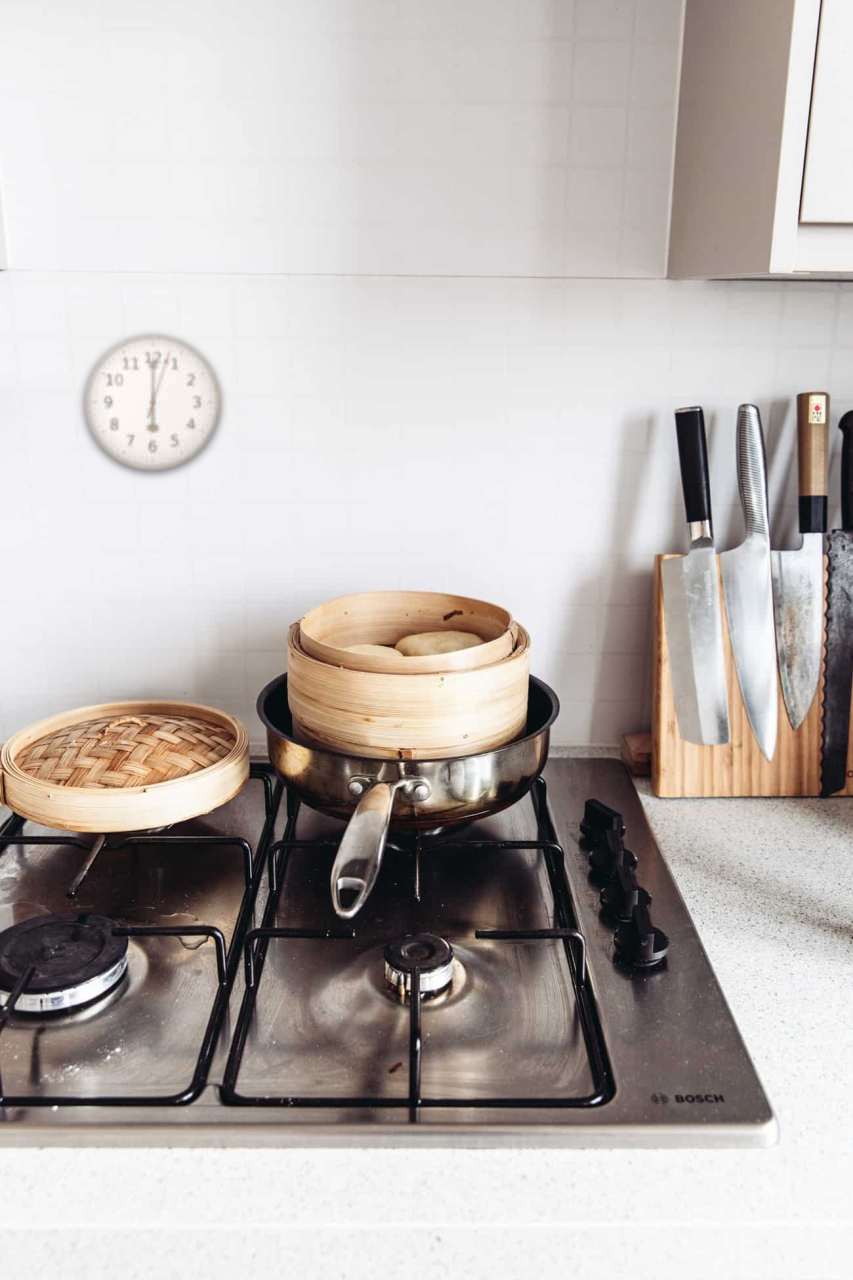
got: h=6 m=0 s=3
